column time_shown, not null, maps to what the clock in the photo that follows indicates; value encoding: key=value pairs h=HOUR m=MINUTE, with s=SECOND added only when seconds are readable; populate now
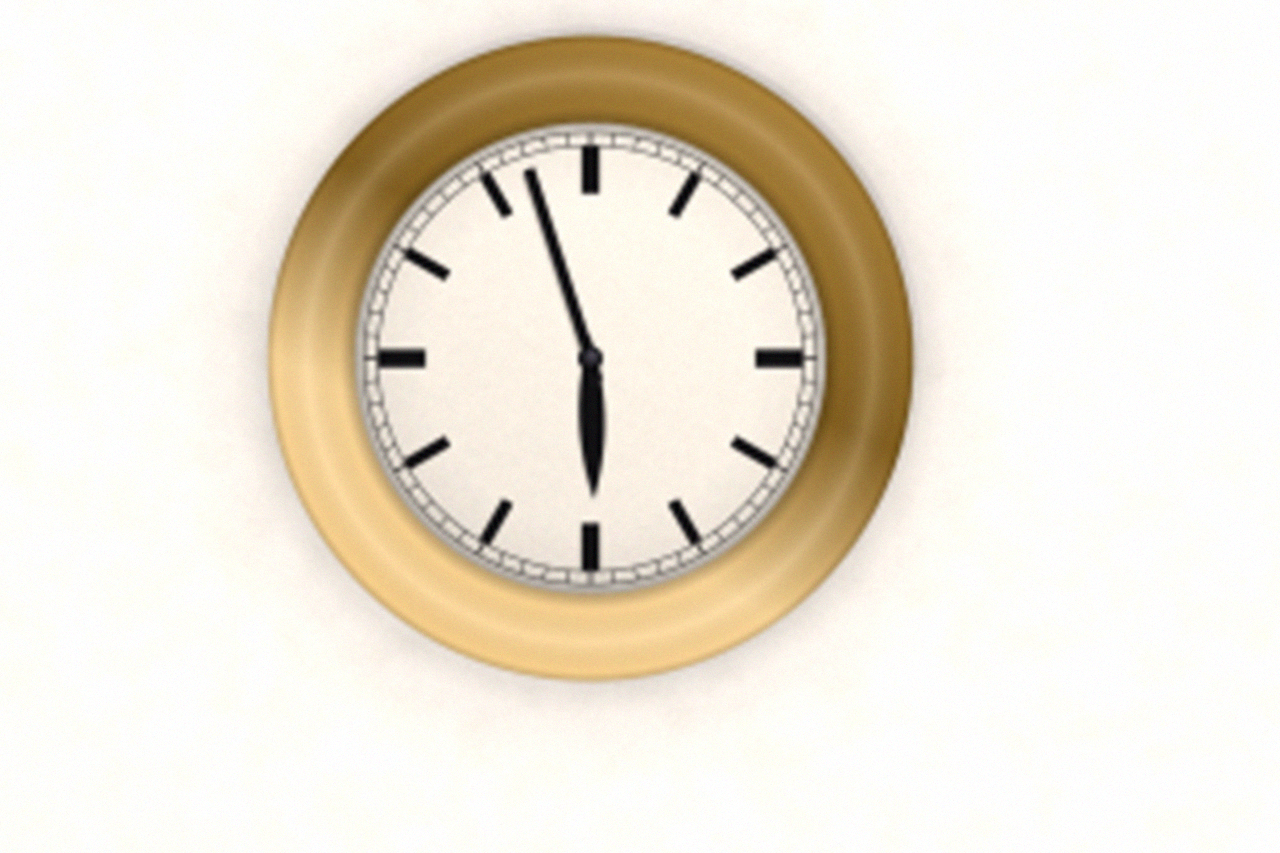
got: h=5 m=57
